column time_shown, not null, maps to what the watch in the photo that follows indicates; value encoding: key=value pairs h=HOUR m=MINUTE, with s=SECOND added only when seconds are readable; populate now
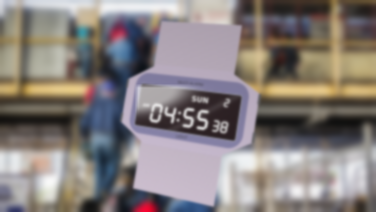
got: h=4 m=55
